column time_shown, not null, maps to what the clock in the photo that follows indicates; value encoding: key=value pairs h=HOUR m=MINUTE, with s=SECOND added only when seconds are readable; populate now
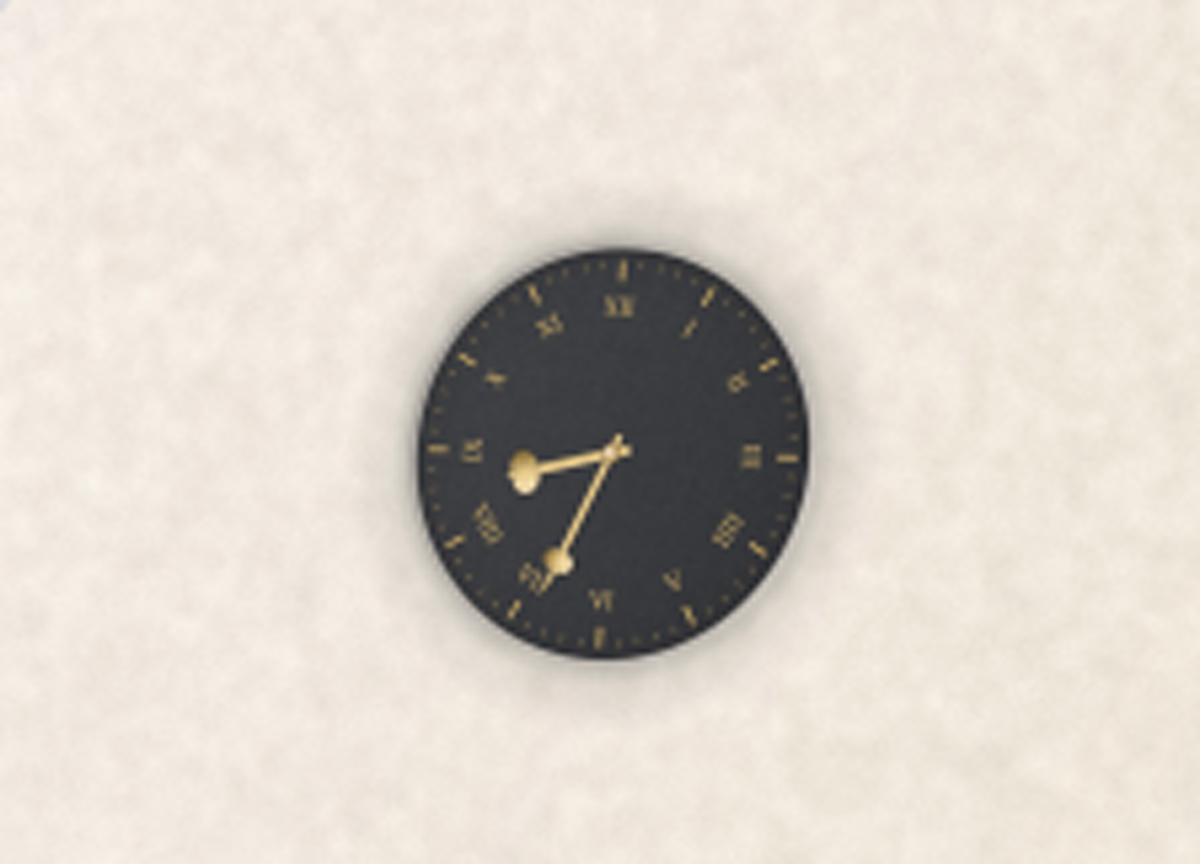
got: h=8 m=34
